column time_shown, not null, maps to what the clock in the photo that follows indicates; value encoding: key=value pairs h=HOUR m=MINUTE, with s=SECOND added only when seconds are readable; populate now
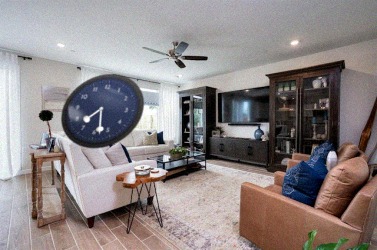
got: h=7 m=28
